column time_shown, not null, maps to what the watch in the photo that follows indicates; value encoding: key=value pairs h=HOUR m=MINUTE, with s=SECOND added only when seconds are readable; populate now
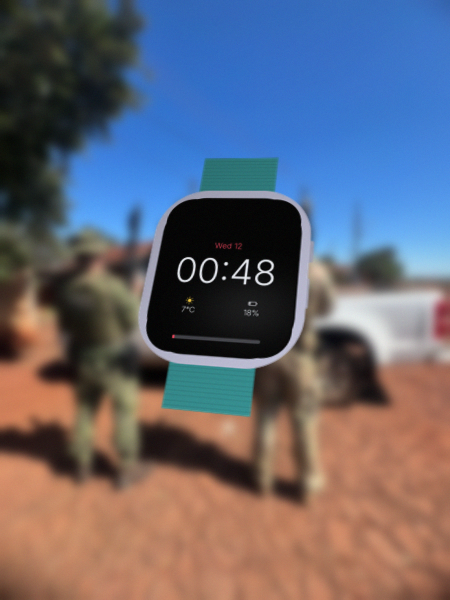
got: h=0 m=48
